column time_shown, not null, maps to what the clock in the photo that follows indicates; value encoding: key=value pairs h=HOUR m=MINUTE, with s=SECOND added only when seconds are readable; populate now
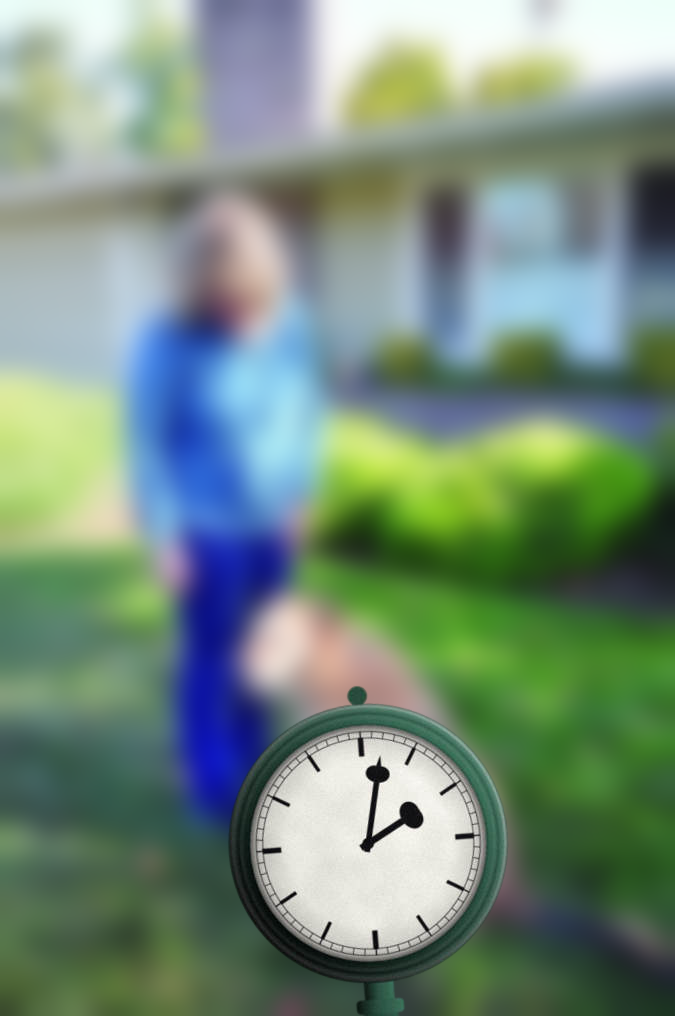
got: h=2 m=2
